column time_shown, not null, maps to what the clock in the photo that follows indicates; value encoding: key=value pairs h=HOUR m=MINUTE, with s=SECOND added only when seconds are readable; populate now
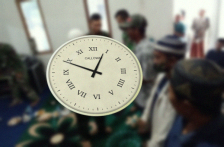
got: h=12 m=49
